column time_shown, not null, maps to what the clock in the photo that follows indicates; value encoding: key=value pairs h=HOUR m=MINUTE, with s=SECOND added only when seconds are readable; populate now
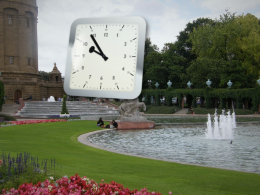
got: h=9 m=54
